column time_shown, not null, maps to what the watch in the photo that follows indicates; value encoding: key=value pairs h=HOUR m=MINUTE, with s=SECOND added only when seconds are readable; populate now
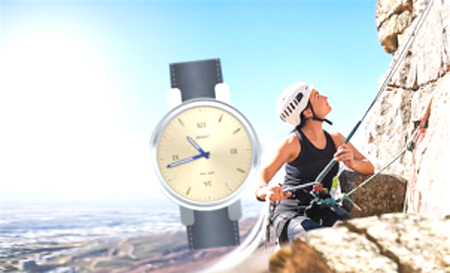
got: h=10 m=43
